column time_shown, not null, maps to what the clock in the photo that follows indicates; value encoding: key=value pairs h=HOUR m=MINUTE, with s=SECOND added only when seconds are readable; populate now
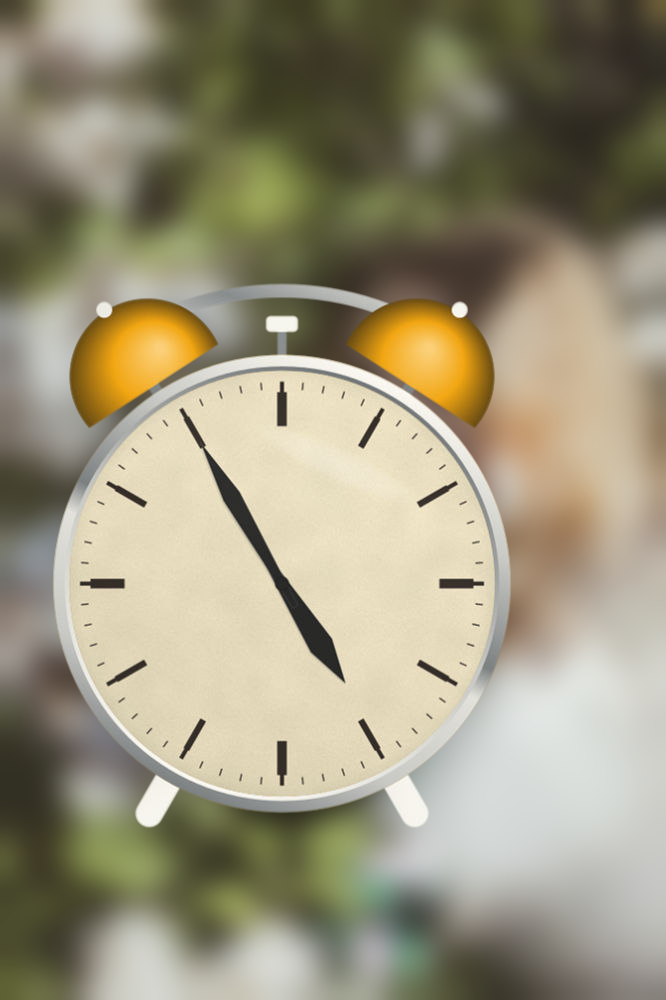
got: h=4 m=55
